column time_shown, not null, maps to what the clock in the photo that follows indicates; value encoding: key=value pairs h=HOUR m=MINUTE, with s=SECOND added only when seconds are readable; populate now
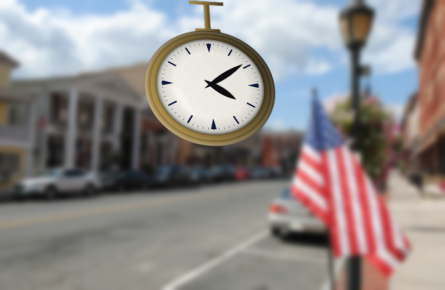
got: h=4 m=9
